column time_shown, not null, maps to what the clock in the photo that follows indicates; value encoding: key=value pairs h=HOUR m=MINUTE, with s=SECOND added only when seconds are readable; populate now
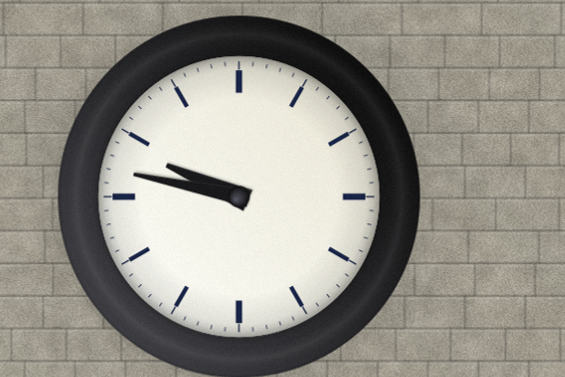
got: h=9 m=47
